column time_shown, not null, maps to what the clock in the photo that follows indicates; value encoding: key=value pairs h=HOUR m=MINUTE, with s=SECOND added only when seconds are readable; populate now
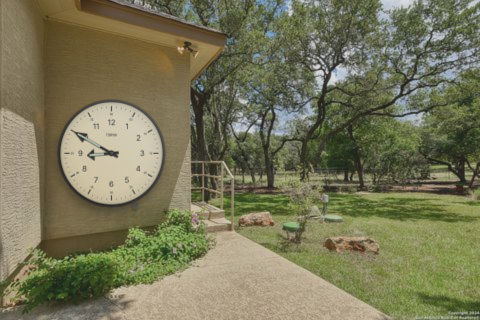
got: h=8 m=50
